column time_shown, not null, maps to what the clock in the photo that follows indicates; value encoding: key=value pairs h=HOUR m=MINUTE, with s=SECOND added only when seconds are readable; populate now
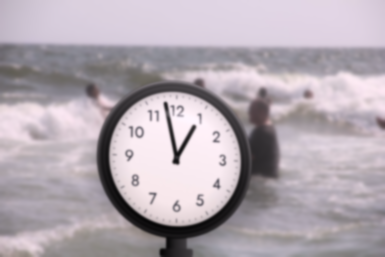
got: h=12 m=58
